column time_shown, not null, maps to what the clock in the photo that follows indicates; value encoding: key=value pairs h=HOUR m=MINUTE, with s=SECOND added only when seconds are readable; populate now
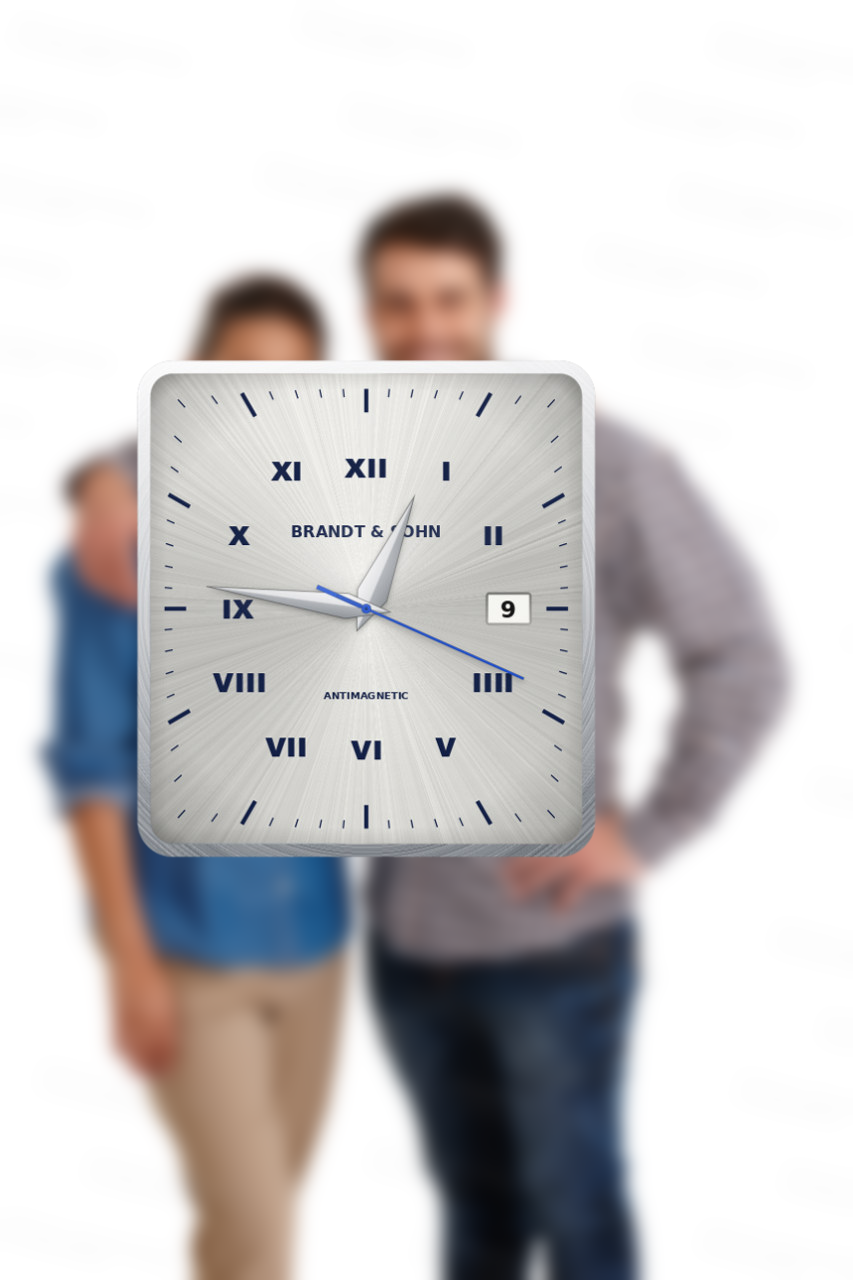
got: h=12 m=46 s=19
